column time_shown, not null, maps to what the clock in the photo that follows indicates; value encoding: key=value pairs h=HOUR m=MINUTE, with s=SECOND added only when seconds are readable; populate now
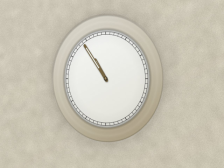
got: h=10 m=54
